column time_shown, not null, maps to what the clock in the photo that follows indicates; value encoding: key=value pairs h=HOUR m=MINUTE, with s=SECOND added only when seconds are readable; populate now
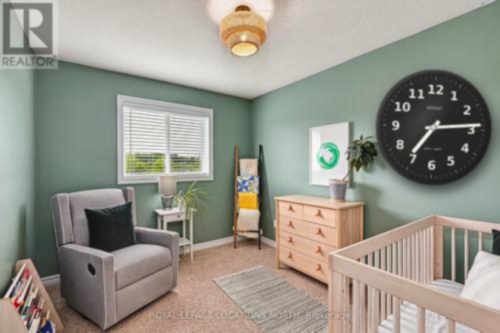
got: h=7 m=14
